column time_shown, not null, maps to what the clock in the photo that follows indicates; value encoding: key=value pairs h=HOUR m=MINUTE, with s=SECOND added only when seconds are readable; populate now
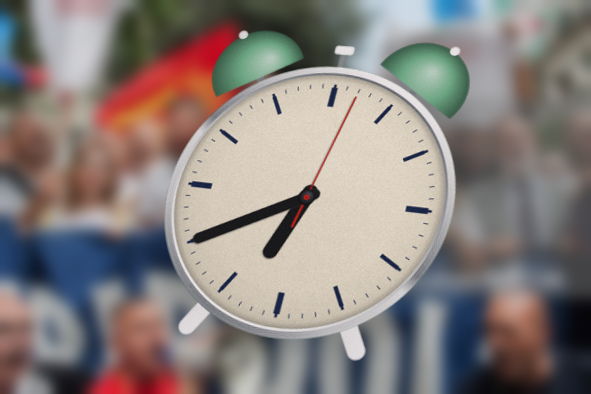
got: h=6 m=40 s=2
